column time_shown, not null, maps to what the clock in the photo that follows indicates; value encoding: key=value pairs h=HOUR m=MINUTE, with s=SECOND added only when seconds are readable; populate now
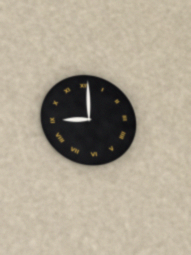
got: h=9 m=1
